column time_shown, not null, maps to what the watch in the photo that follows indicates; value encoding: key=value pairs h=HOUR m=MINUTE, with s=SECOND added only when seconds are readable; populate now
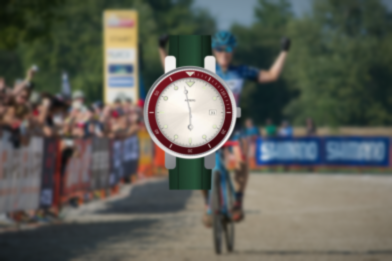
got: h=5 m=58
